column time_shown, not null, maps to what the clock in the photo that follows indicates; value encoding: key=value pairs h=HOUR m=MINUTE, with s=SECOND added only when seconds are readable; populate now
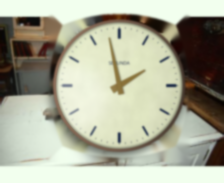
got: h=1 m=58
